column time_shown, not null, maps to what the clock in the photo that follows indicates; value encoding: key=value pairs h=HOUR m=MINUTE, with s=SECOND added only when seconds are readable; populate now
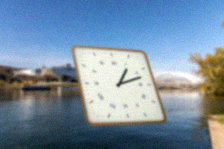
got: h=1 m=12
